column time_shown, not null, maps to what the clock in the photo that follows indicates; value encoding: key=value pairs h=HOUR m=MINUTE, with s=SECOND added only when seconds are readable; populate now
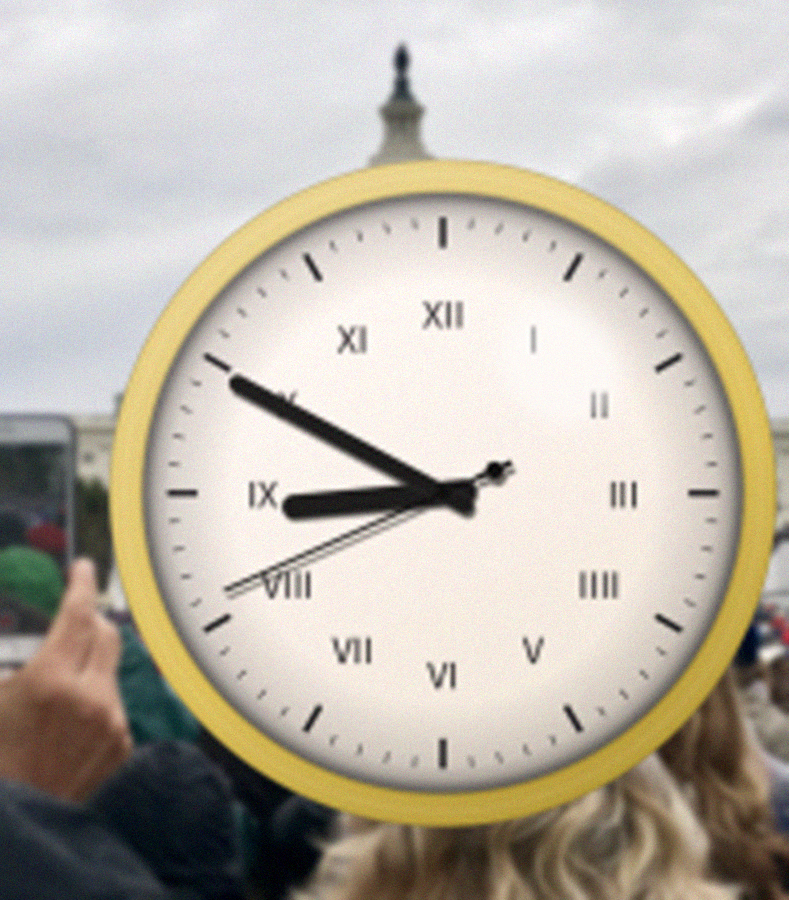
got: h=8 m=49 s=41
